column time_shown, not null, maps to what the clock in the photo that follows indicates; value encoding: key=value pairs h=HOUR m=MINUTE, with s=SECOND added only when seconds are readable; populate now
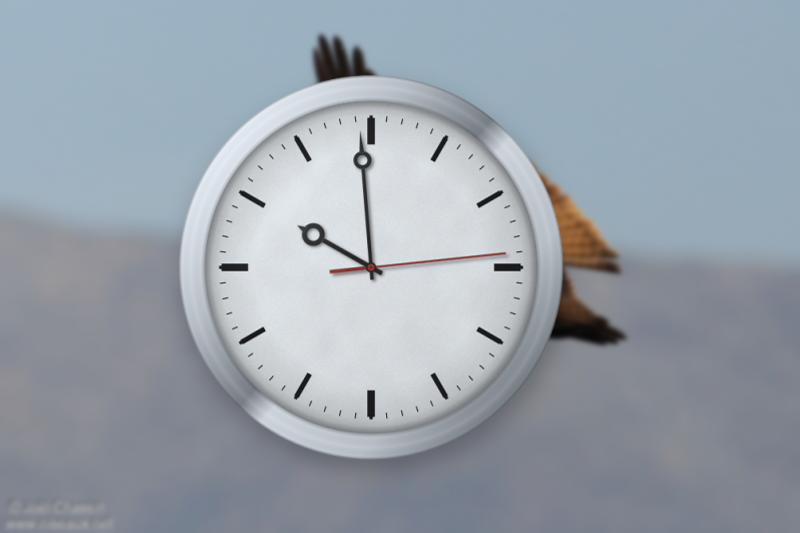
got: h=9 m=59 s=14
